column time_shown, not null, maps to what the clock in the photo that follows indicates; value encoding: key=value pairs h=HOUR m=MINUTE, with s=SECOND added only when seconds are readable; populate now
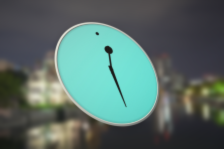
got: h=12 m=30
